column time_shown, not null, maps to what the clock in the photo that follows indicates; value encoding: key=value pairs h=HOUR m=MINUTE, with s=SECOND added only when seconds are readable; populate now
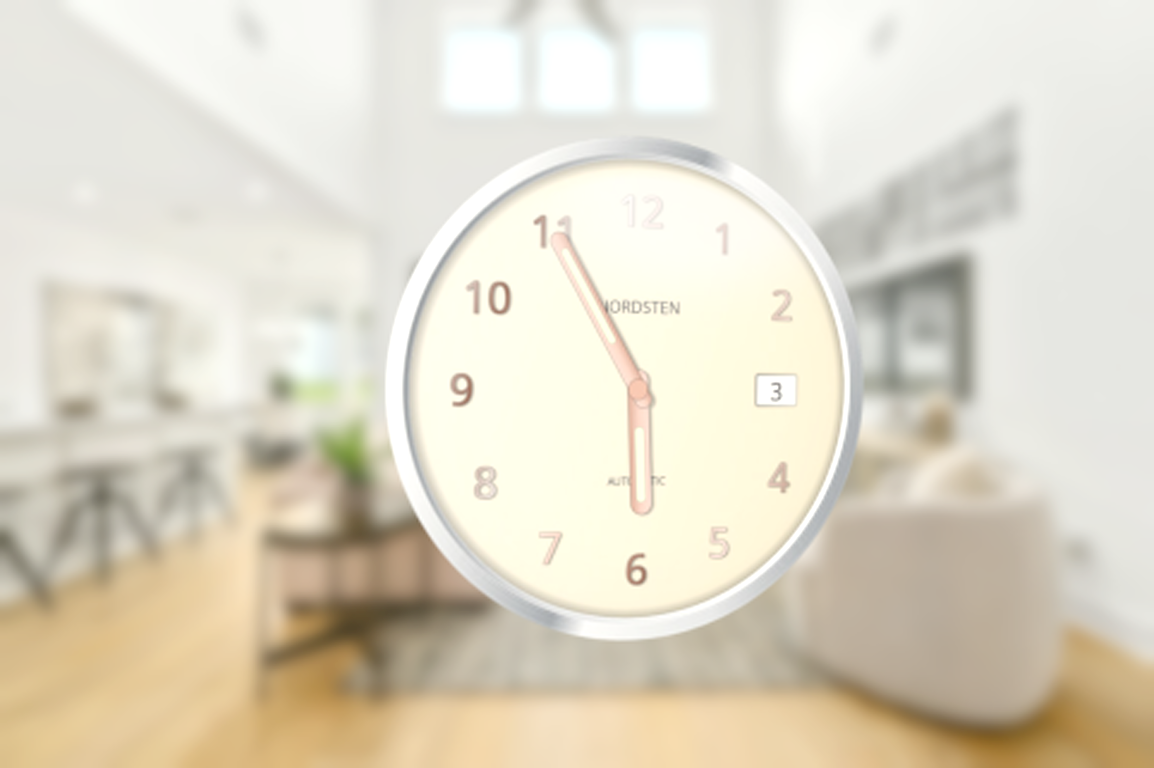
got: h=5 m=55
